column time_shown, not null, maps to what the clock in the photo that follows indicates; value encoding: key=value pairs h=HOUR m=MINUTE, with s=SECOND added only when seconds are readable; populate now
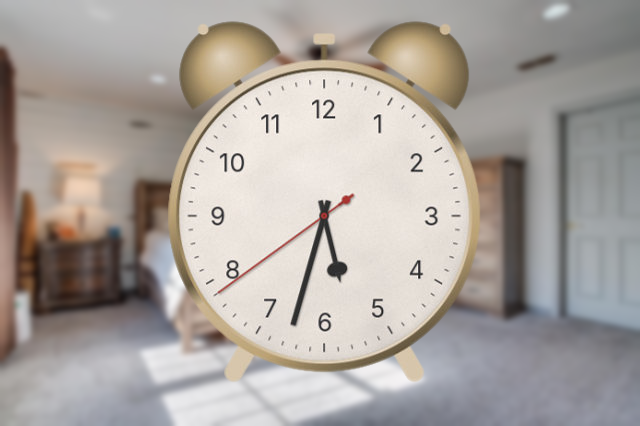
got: h=5 m=32 s=39
